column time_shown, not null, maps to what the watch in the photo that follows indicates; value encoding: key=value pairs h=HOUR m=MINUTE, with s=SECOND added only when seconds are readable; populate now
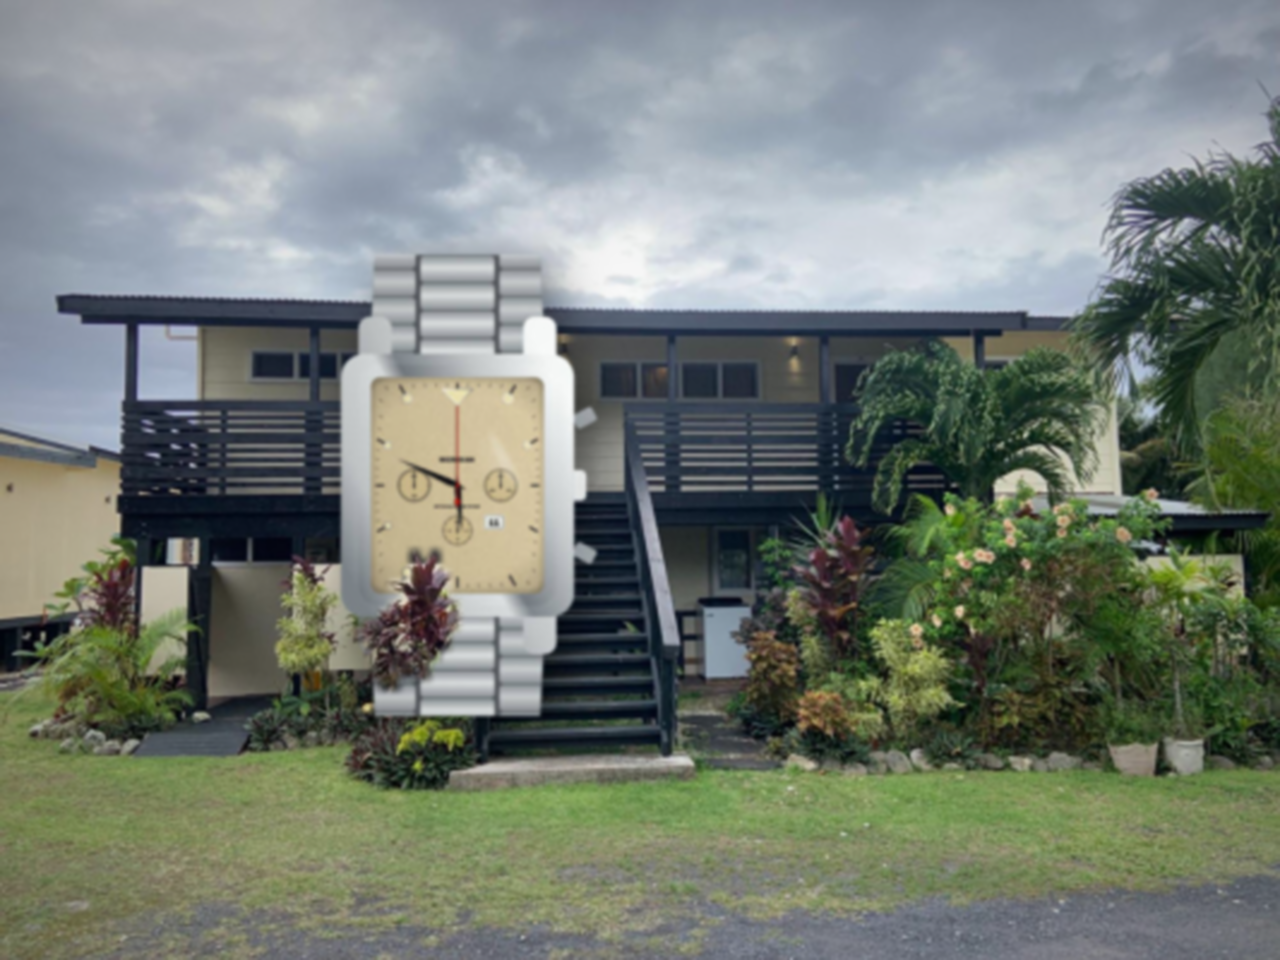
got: h=5 m=49
